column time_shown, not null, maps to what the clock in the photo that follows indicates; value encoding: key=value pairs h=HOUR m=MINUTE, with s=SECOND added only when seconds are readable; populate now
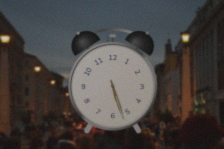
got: h=5 m=27
